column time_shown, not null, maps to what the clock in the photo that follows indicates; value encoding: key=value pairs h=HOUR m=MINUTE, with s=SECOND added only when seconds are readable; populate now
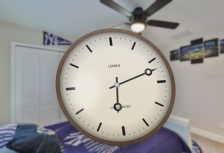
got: h=6 m=12
